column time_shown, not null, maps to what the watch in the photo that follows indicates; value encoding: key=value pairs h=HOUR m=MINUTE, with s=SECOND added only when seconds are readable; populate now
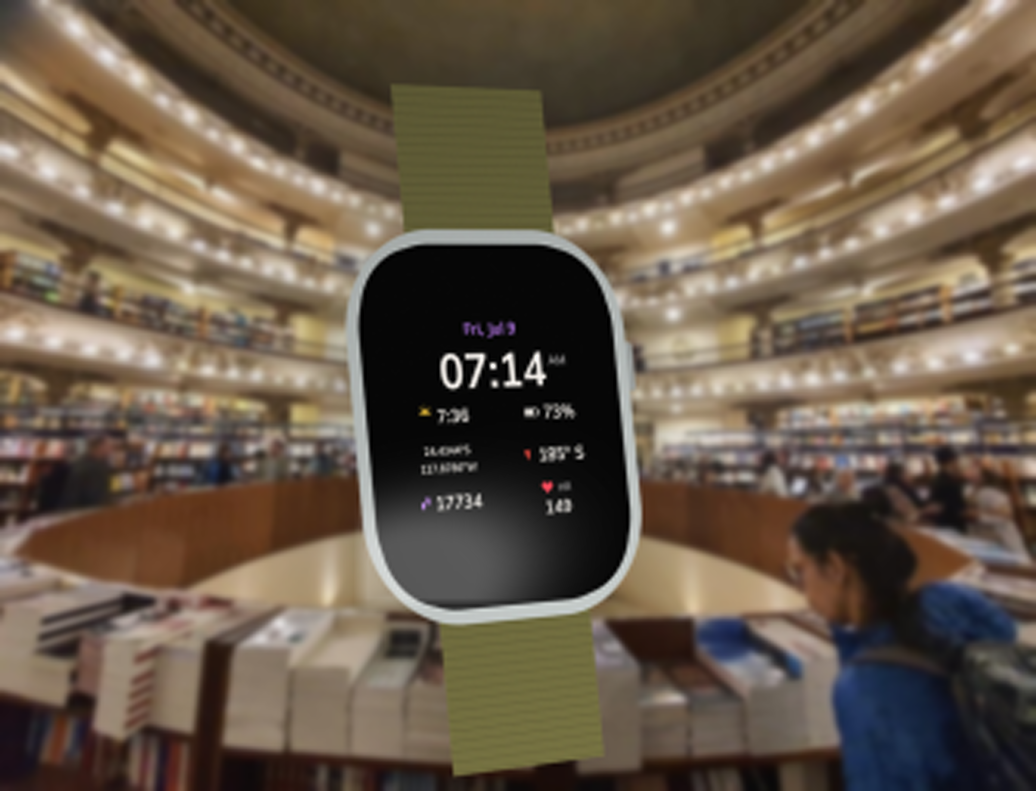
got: h=7 m=14
